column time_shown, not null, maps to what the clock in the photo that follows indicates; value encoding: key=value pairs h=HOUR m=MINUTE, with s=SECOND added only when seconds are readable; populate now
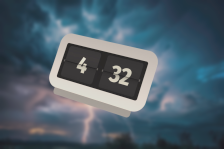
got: h=4 m=32
